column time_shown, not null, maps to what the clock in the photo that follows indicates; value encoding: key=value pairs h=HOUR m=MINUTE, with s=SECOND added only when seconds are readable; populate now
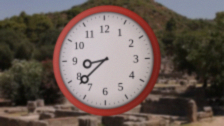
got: h=8 m=38
